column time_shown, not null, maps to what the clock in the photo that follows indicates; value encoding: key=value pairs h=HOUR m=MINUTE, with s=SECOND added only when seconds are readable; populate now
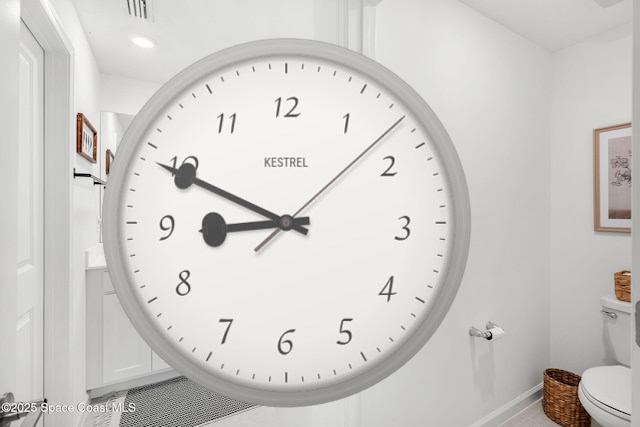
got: h=8 m=49 s=8
